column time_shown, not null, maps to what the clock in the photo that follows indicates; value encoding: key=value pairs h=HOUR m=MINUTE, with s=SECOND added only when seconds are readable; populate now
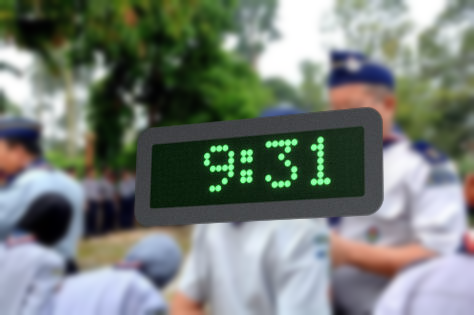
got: h=9 m=31
